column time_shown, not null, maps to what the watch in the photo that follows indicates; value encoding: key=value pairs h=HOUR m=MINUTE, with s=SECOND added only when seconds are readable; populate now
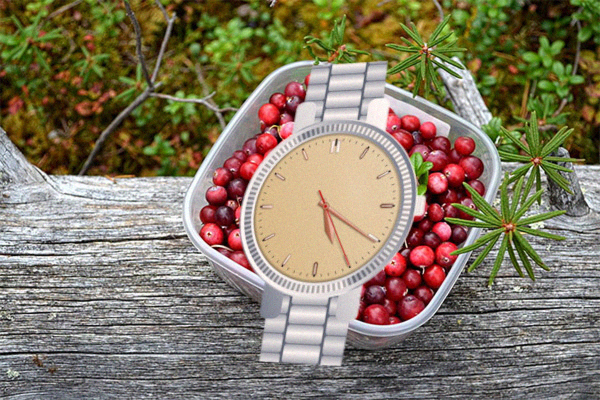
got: h=5 m=20 s=25
